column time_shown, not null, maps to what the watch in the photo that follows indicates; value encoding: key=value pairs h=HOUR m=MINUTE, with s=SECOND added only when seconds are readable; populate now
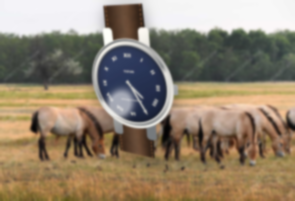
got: h=4 m=25
